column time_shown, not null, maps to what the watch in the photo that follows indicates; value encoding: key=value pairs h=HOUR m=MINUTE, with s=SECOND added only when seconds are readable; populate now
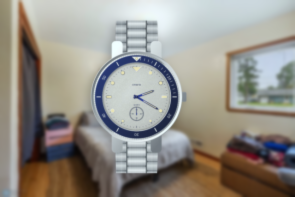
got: h=2 m=20
